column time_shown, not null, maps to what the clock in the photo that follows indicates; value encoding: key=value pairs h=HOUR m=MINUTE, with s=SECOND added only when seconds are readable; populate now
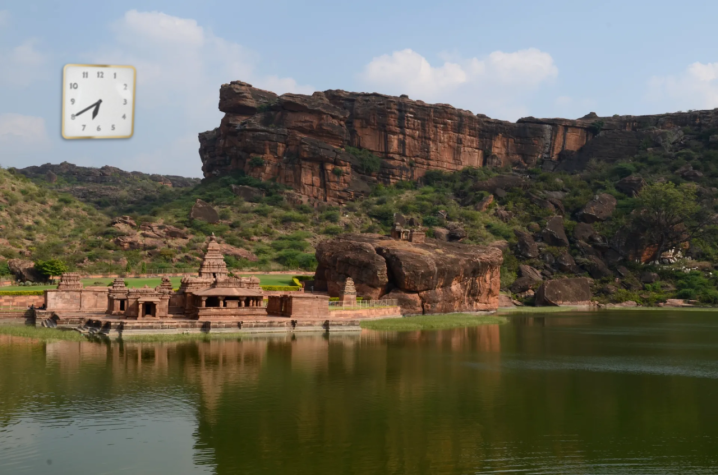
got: h=6 m=40
